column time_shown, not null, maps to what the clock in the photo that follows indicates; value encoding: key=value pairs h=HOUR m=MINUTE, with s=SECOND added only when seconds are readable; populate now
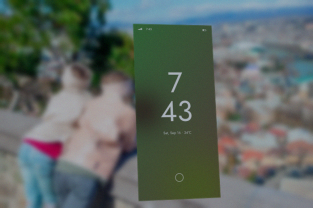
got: h=7 m=43
